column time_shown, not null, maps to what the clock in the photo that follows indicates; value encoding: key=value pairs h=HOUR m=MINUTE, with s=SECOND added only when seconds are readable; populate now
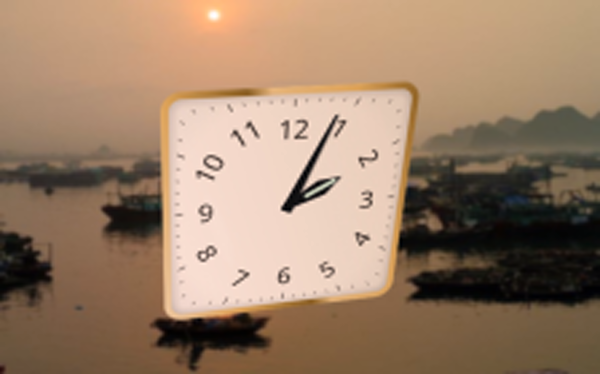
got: h=2 m=4
